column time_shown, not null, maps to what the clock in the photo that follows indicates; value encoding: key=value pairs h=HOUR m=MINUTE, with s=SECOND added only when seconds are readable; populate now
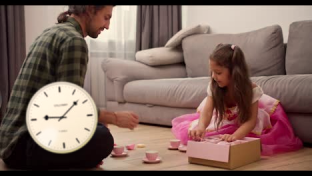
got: h=9 m=8
